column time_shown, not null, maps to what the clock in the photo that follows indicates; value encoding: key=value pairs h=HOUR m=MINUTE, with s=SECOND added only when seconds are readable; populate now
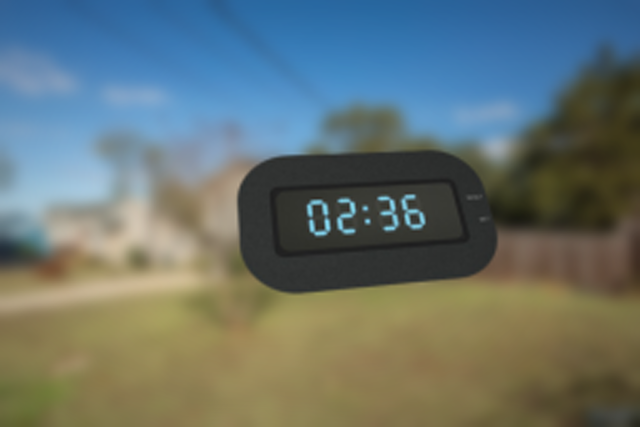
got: h=2 m=36
